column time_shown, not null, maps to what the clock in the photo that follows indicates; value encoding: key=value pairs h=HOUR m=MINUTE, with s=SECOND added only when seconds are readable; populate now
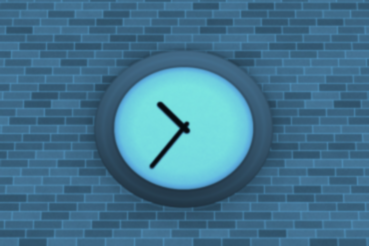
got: h=10 m=36
